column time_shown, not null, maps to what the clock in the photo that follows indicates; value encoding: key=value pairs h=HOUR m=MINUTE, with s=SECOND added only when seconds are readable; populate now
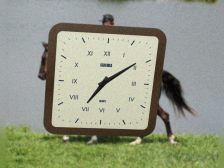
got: h=7 m=9
